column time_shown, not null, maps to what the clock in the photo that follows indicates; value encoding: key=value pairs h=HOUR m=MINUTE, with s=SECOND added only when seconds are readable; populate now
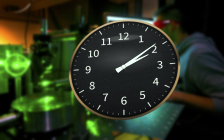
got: h=2 m=9
